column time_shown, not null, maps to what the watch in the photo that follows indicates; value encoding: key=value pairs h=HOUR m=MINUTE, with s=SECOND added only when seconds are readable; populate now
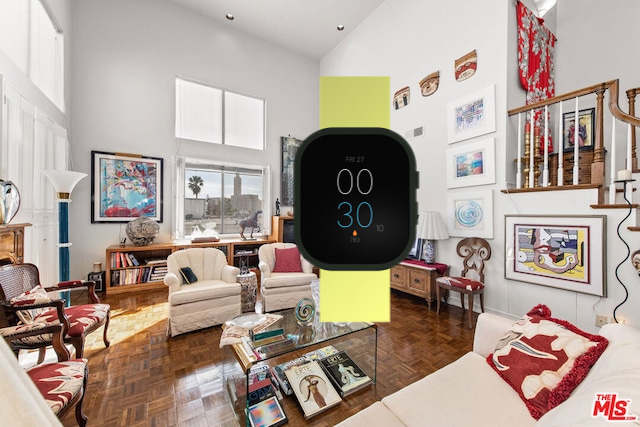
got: h=0 m=30 s=10
